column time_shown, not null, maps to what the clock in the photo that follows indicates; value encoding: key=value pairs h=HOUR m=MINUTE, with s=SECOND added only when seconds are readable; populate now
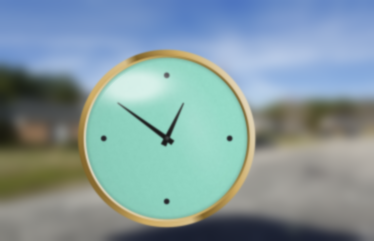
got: h=12 m=51
